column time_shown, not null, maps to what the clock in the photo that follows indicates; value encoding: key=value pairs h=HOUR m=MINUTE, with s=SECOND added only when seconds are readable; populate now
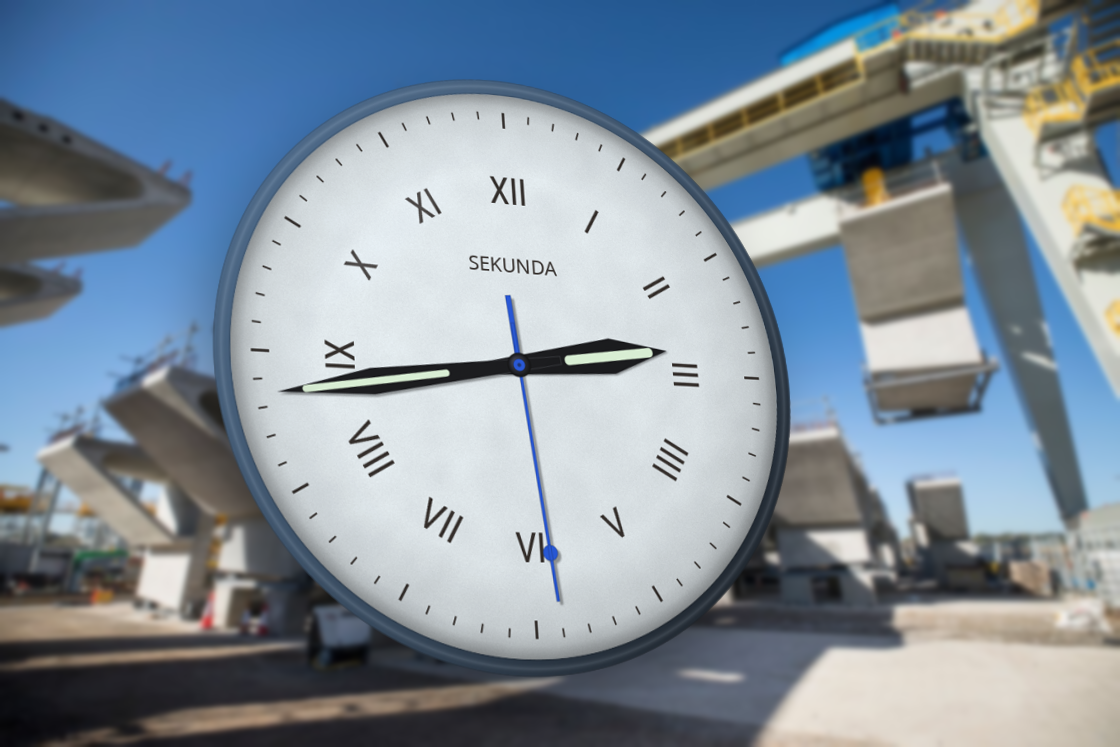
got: h=2 m=43 s=29
